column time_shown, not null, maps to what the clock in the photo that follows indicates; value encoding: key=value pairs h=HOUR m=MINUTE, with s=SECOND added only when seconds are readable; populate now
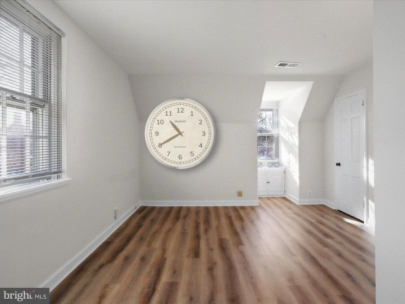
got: h=10 m=40
